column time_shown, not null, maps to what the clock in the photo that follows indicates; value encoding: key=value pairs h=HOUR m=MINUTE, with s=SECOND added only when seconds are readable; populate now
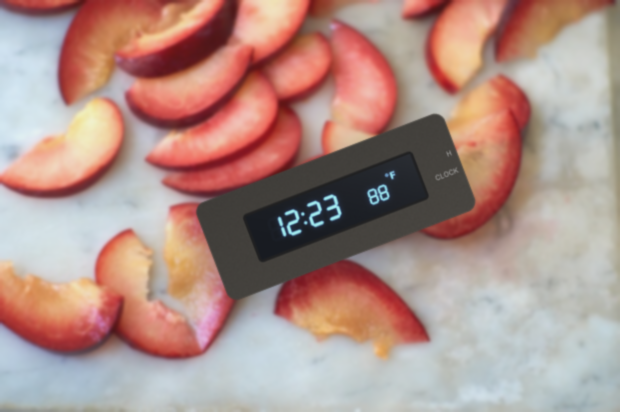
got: h=12 m=23
